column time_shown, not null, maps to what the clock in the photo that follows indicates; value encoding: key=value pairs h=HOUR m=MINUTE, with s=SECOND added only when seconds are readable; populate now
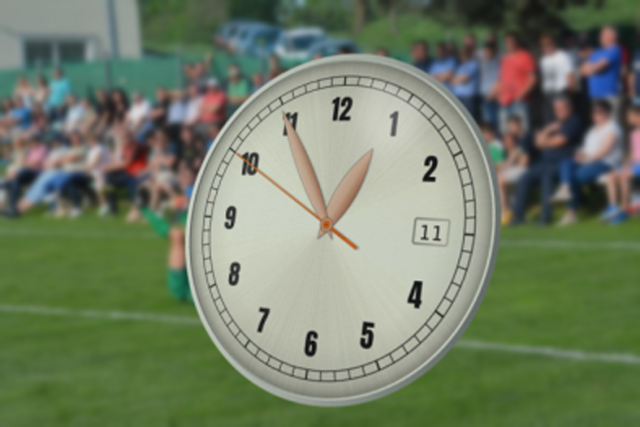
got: h=12 m=54 s=50
